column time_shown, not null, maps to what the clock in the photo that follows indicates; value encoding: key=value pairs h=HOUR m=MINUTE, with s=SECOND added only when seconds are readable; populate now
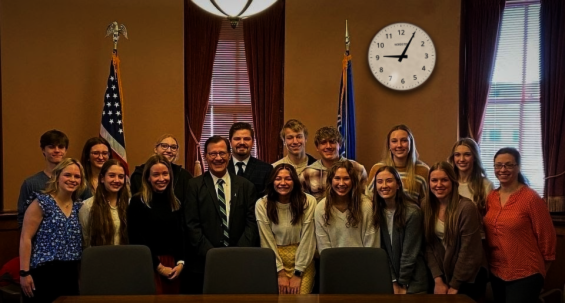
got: h=9 m=5
